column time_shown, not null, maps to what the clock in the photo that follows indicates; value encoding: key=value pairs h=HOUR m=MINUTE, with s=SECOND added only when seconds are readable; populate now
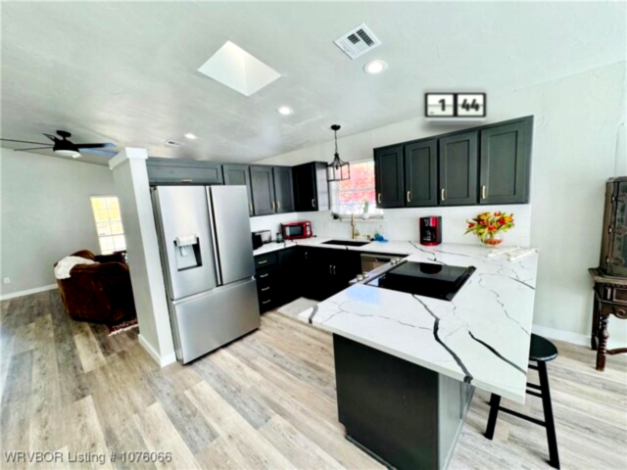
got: h=1 m=44
